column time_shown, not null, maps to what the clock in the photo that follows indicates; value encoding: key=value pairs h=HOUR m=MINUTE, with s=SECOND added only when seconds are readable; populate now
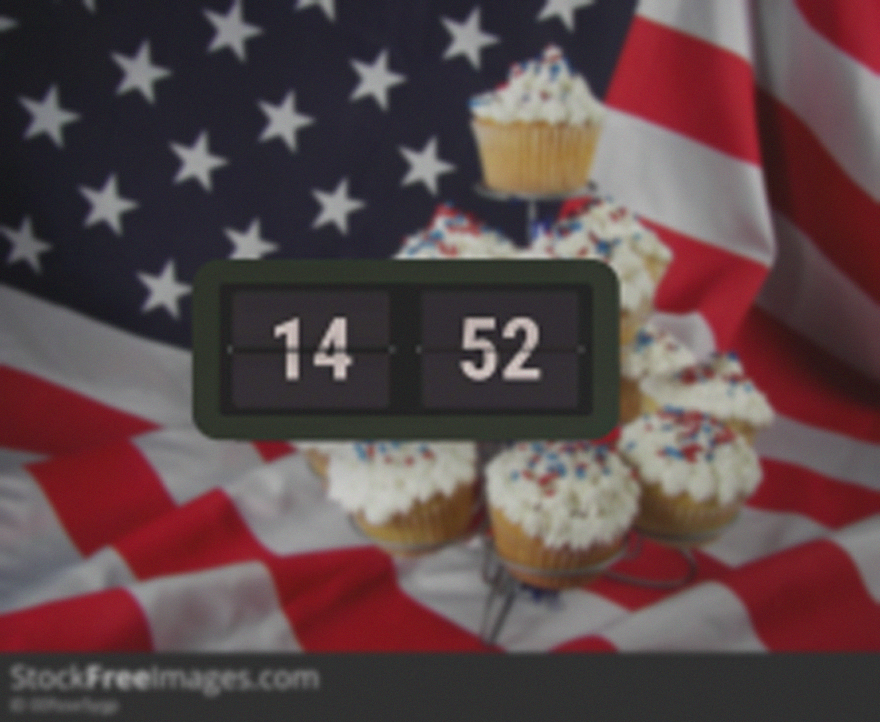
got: h=14 m=52
